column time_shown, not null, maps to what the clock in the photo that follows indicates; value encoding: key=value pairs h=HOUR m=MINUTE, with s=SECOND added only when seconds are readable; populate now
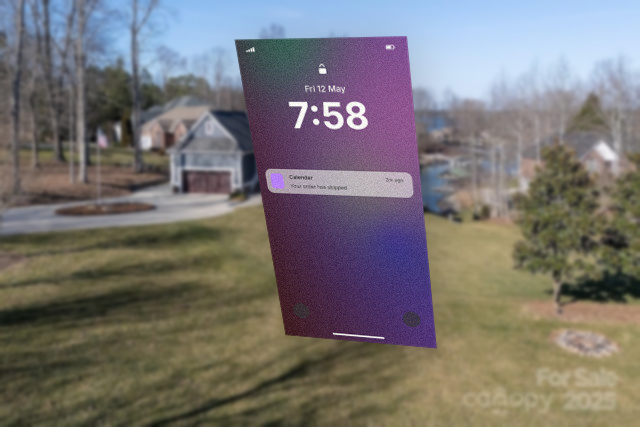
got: h=7 m=58
